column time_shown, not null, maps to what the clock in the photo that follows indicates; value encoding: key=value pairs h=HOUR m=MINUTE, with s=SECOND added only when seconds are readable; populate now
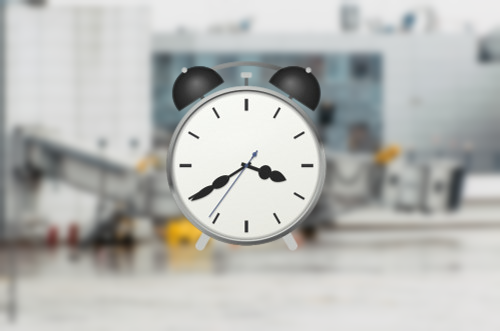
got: h=3 m=39 s=36
